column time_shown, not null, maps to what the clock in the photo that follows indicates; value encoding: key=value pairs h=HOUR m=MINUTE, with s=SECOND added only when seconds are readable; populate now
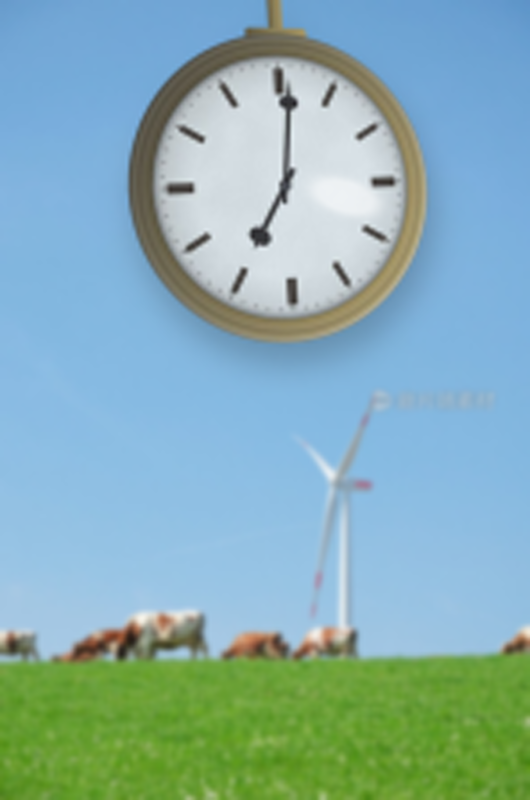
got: h=7 m=1
